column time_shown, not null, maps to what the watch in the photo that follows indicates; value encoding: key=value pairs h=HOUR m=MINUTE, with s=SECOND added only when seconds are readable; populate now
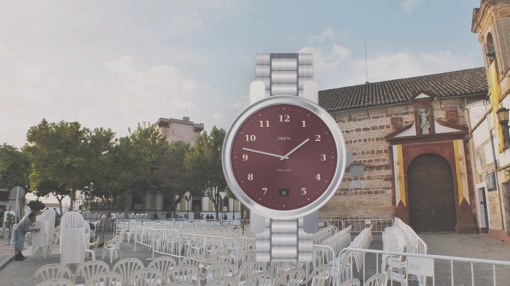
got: h=1 m=47
